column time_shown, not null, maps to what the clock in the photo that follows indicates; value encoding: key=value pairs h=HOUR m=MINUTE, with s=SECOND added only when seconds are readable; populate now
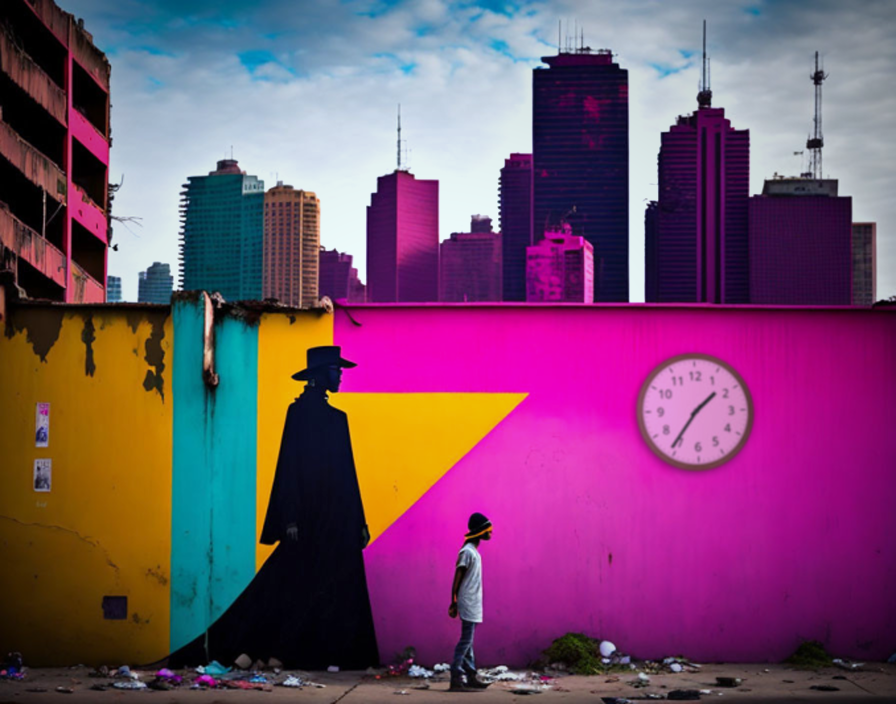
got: h=1 m=36
